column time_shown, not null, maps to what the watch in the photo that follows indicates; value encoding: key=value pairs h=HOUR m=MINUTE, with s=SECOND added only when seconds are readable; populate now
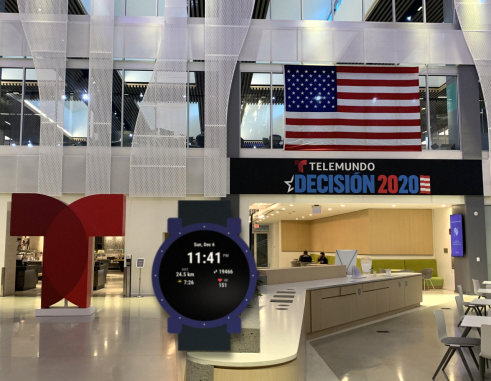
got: h=11 m=41
